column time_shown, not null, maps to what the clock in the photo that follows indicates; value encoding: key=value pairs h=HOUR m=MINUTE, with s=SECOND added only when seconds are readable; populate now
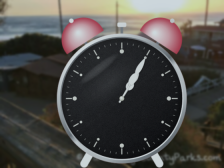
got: h=1 m=5
